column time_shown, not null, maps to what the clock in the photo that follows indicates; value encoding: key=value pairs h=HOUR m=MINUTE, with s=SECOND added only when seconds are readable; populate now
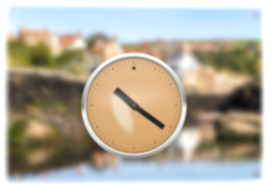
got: h=10 m=21
